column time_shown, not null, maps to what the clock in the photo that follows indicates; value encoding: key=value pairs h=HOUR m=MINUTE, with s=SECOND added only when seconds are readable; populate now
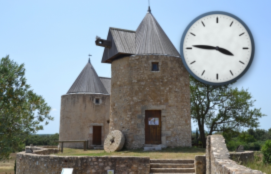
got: h=3 m=46
